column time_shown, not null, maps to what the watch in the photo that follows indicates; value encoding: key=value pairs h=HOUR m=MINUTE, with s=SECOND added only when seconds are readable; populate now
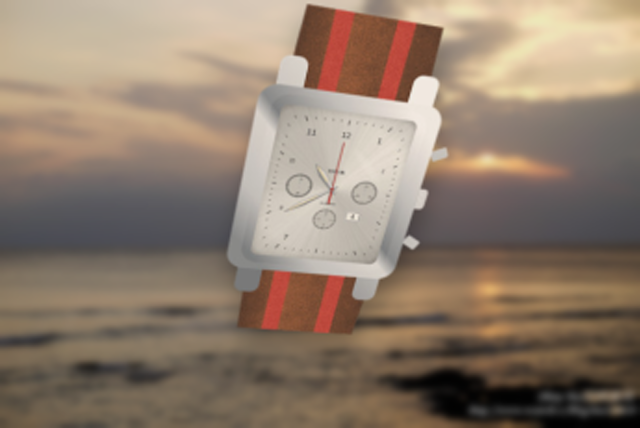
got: h=10 m=39
